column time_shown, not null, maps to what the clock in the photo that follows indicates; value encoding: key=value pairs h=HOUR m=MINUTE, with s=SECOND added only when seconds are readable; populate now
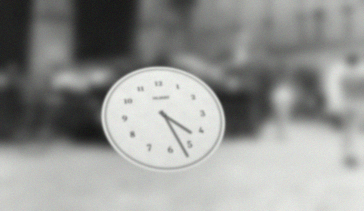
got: h=4 m=27
